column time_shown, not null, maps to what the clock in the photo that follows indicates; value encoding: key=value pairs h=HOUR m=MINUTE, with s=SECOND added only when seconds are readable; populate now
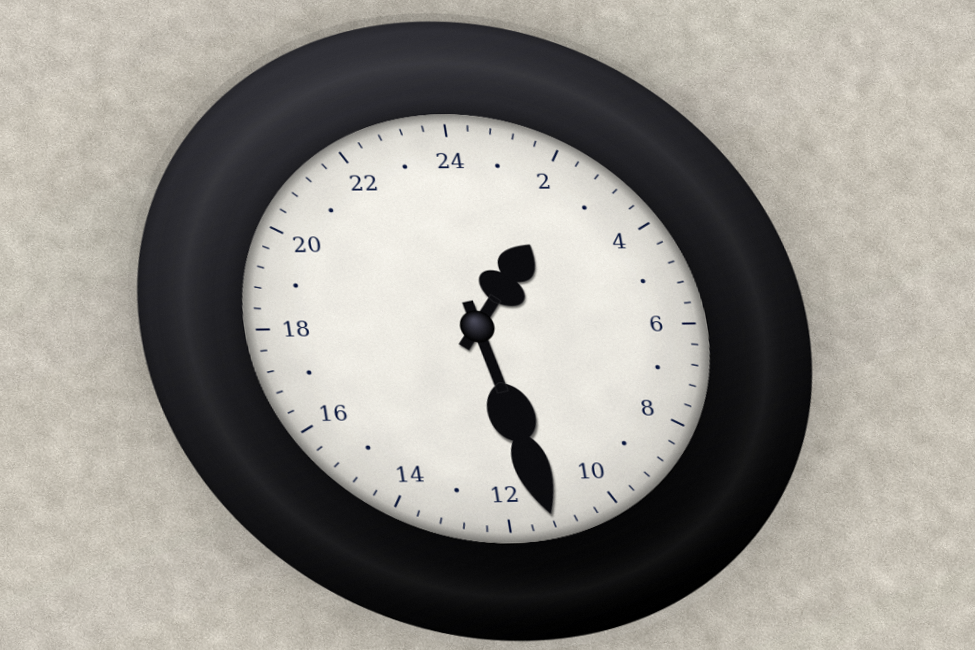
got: h=2 m=28
